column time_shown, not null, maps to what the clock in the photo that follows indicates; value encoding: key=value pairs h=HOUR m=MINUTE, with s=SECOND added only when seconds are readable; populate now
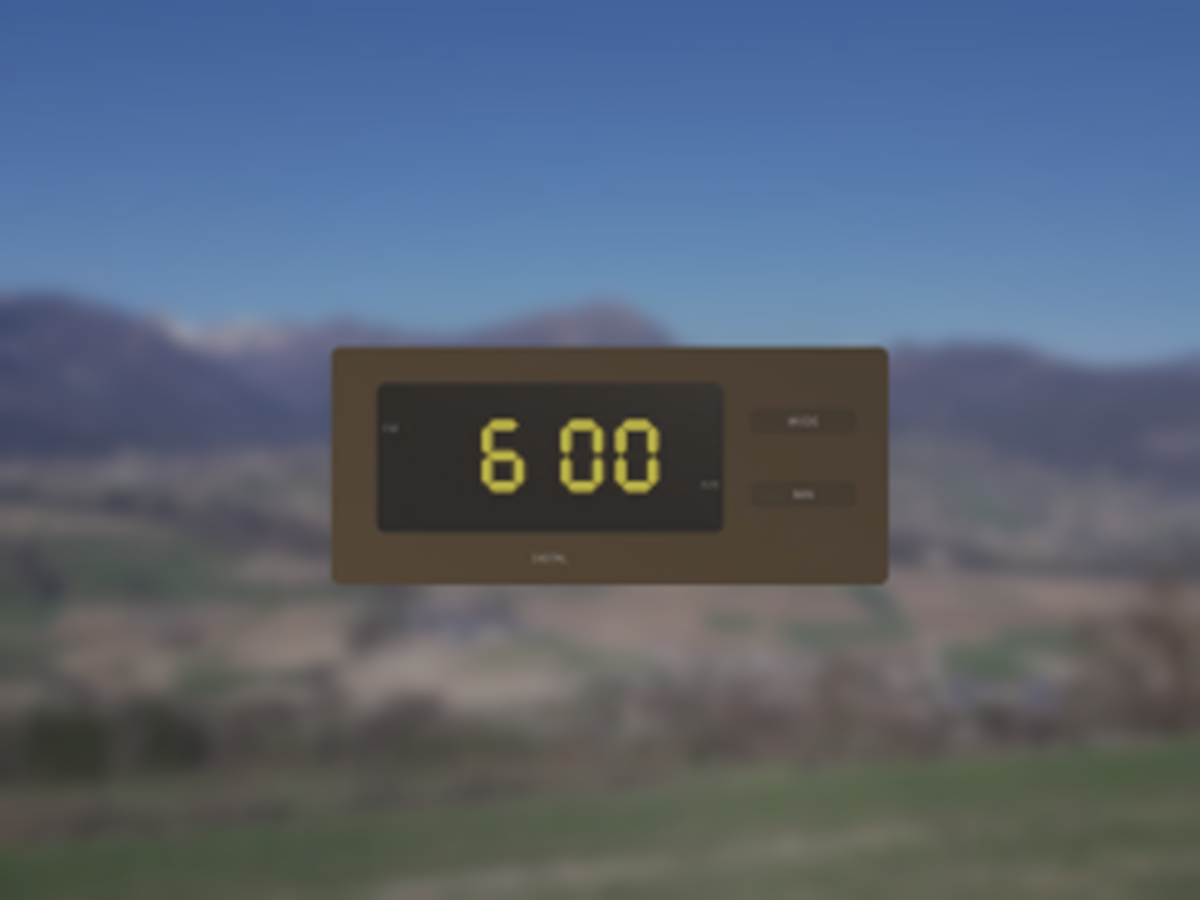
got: h=6 m=0
